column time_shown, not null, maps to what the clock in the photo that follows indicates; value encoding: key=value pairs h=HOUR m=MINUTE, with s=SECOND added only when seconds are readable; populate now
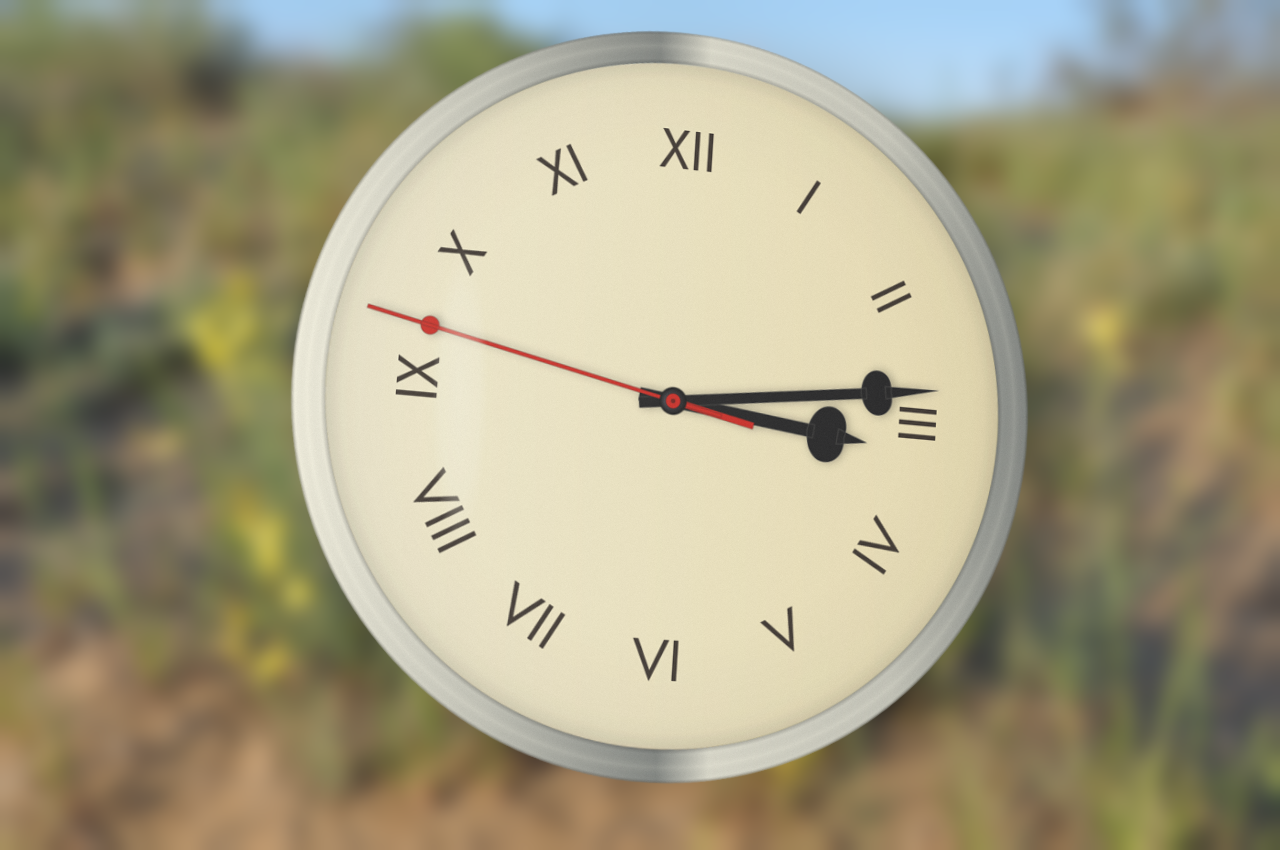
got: h=3 m=13 s=47
